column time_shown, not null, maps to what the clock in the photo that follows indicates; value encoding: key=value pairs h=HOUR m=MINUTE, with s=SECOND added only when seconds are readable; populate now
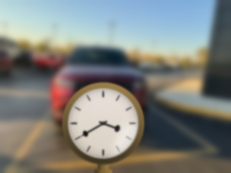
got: h=3 m=40
